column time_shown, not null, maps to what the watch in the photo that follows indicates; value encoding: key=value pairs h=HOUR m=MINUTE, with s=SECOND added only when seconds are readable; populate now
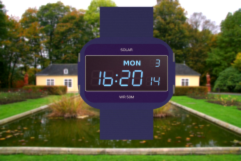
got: h=16 m=20 s=14
